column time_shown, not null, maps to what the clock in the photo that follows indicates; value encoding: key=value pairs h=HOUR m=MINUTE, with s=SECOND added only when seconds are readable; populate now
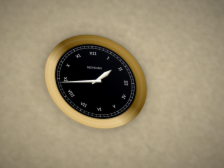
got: h=1 m=44
